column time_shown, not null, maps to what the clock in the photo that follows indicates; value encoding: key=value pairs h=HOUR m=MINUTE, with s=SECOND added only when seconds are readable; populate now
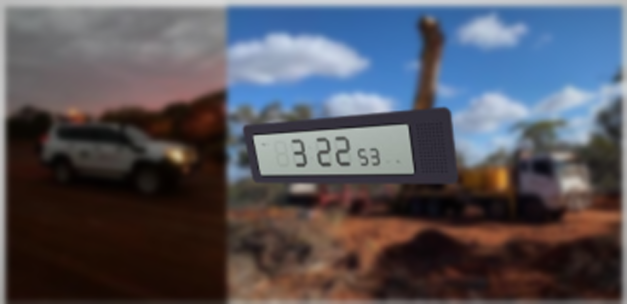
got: h=3 m=22 s=53
